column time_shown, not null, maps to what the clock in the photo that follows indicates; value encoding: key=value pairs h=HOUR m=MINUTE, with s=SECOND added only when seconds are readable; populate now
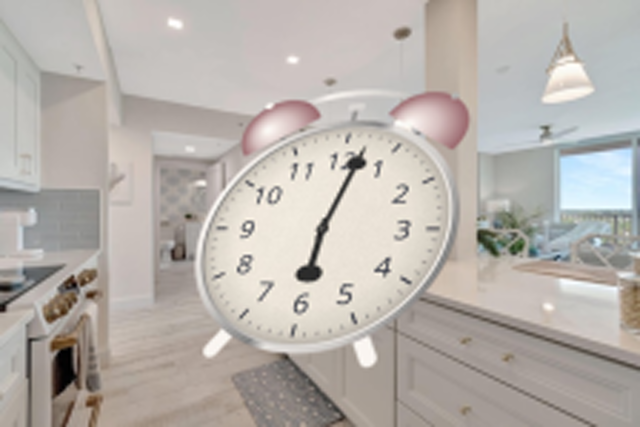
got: h=6 m=2
